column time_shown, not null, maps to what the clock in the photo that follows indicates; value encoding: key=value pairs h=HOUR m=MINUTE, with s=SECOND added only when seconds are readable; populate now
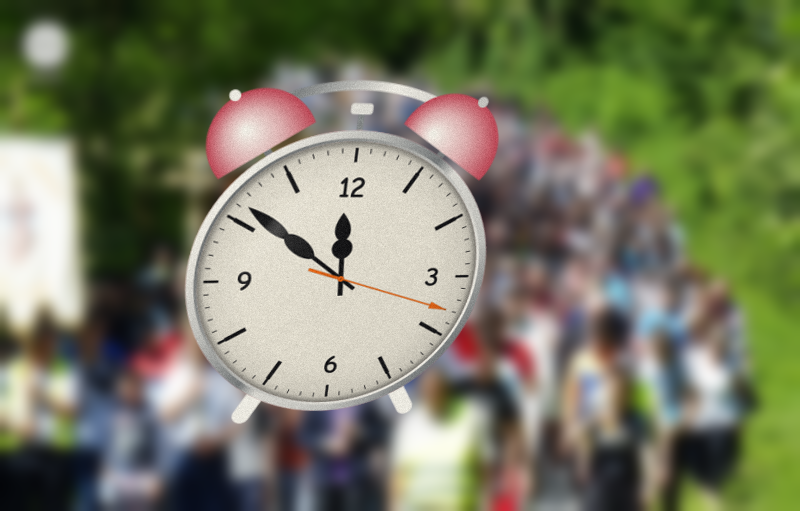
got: h=11 m=51 s=18
